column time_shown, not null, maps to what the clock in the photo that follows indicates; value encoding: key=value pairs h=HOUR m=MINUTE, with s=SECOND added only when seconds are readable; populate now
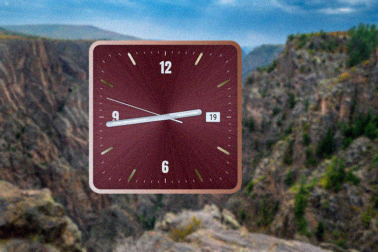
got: h=2 m=43 s=48
